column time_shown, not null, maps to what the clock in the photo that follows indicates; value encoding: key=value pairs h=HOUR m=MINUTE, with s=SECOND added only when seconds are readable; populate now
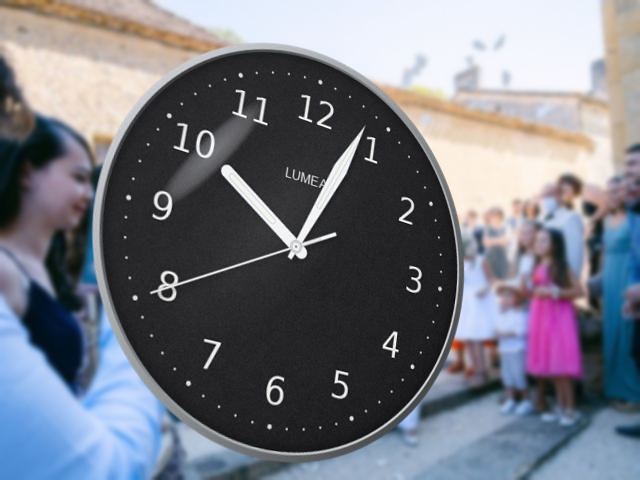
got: h=10 m=3 s=40
